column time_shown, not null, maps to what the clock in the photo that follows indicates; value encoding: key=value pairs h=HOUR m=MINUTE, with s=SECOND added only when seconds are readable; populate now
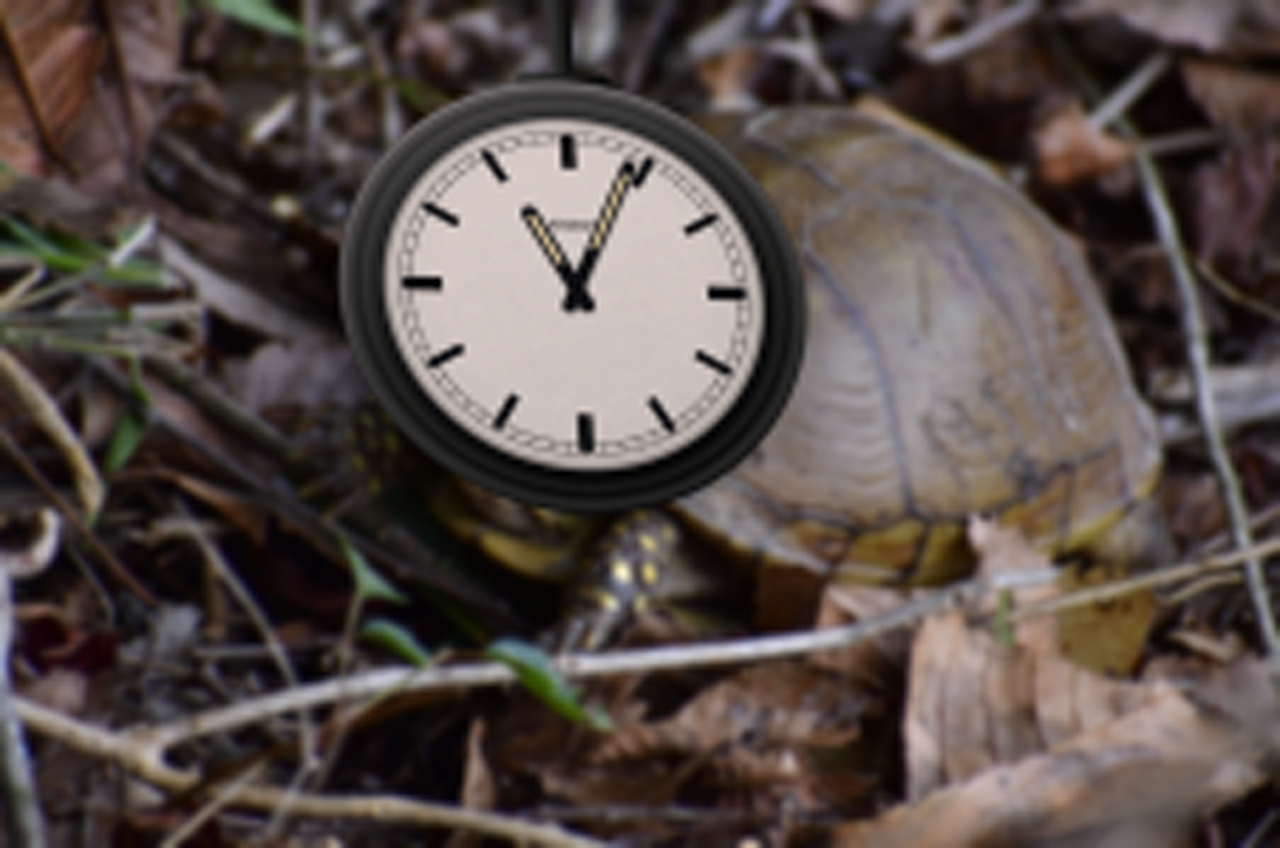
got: h=11 m=4
